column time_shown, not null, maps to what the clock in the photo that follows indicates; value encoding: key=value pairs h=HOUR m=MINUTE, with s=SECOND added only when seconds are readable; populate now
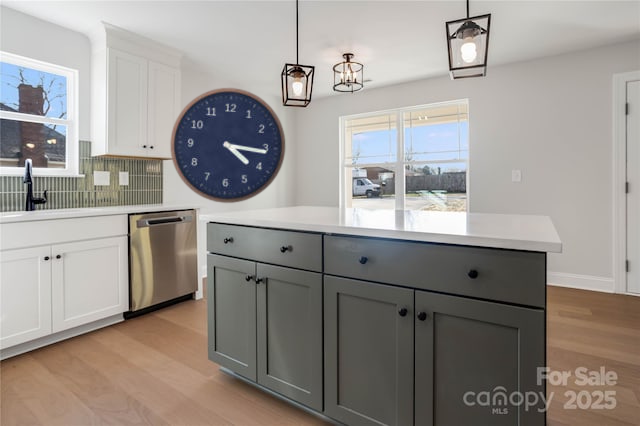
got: h=4 m=16
